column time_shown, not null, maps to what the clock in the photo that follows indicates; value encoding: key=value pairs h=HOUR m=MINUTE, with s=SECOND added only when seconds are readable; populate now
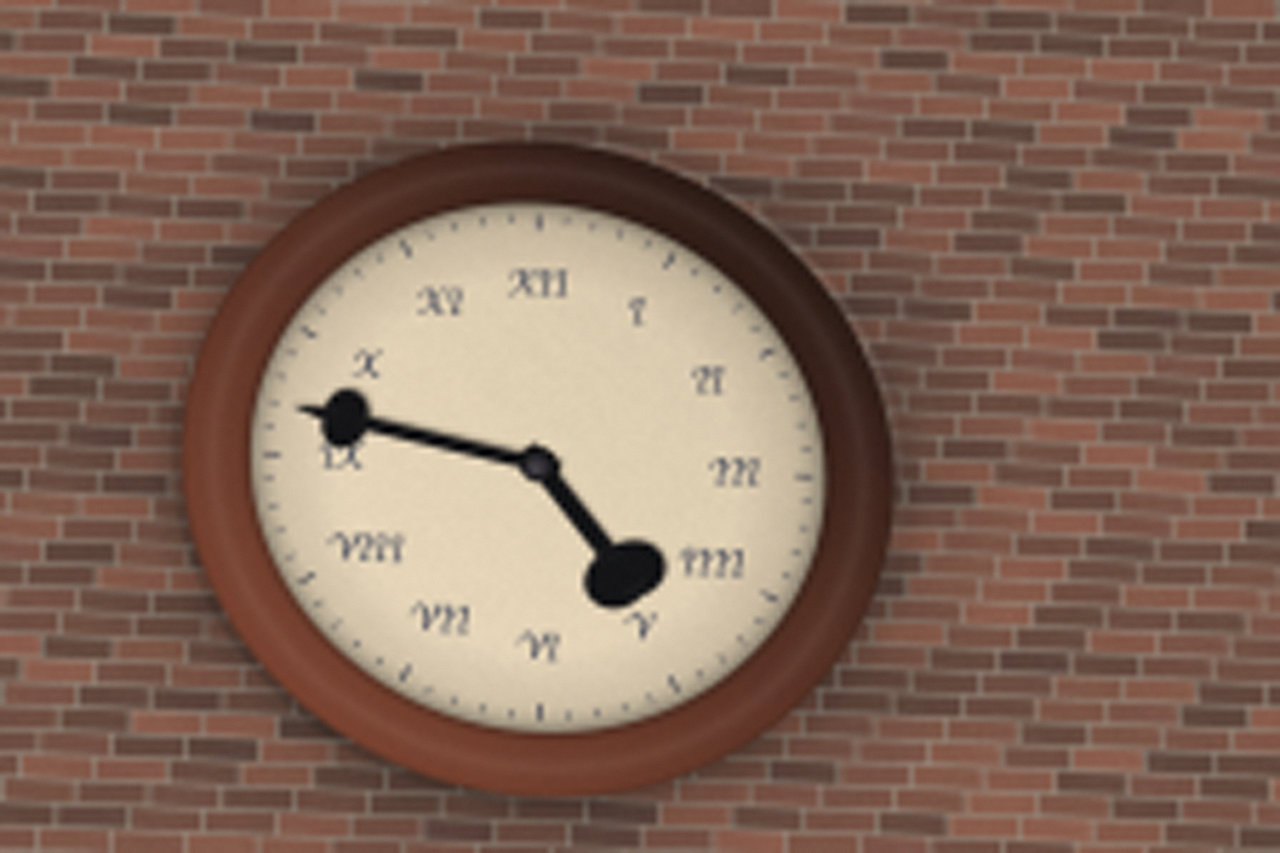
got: h=4 m=47
